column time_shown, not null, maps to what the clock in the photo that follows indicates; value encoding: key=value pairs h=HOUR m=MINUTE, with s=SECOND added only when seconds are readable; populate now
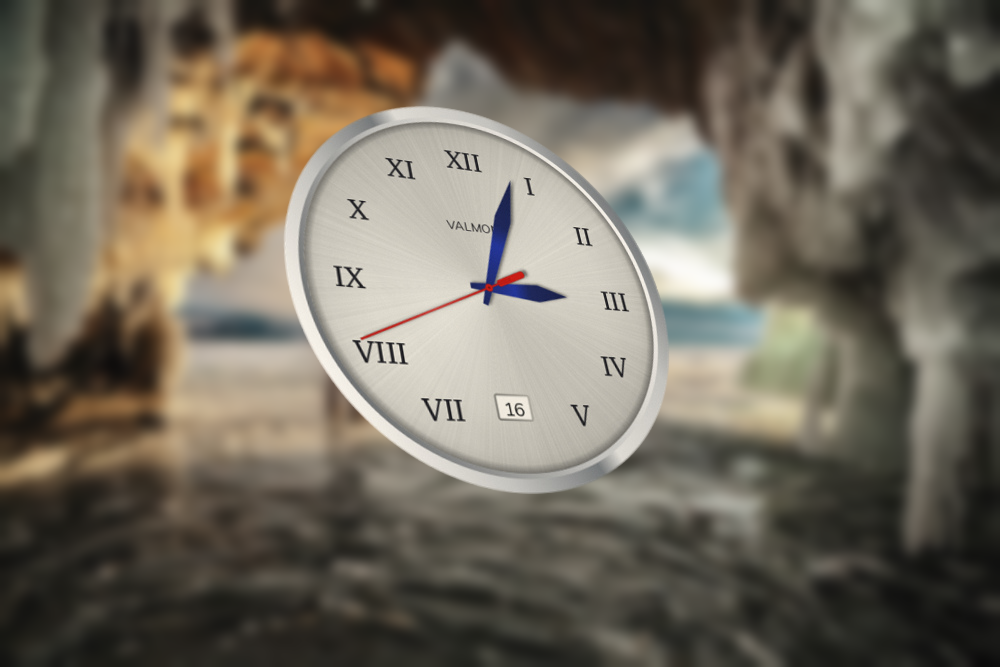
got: h=3 m=3 s=41
